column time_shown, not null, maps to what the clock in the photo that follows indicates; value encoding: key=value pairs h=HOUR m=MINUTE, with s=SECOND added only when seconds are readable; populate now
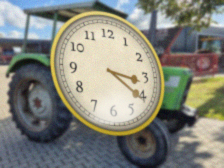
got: h=3 m=21
